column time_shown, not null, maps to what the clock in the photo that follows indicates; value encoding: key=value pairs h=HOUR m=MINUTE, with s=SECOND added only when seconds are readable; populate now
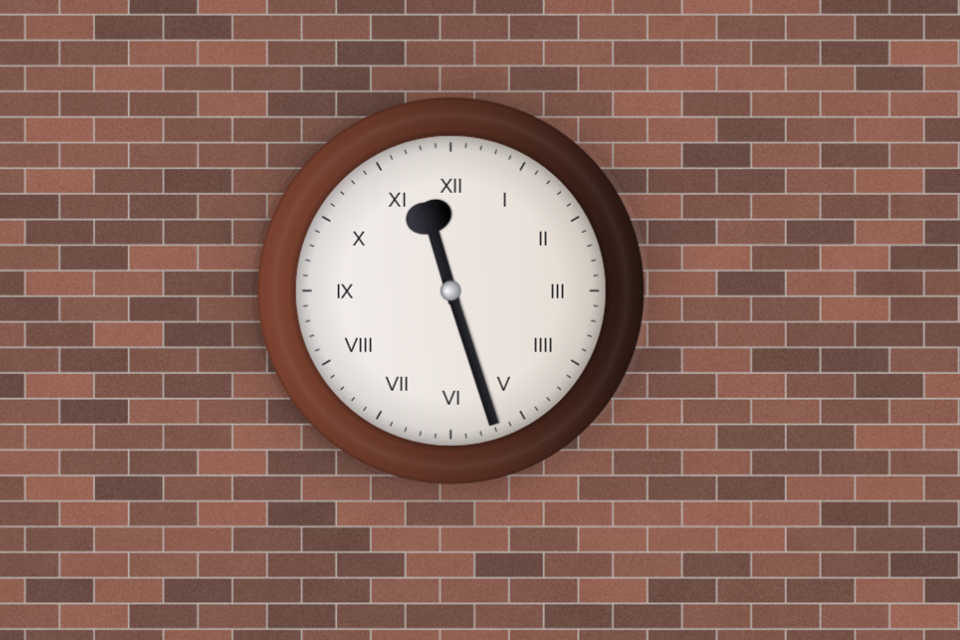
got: h=11 m=27
